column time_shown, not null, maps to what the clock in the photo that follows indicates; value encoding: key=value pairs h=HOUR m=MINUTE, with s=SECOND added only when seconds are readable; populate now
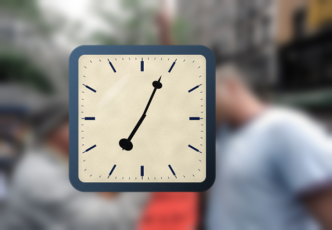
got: h=7 m=4
